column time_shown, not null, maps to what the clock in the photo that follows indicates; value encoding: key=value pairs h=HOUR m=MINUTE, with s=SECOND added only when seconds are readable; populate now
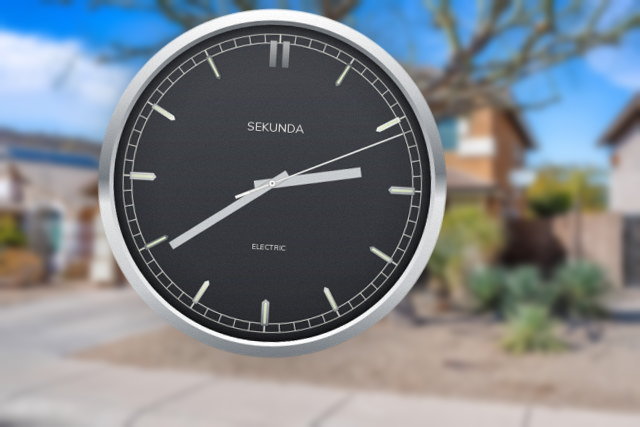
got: h=2 m=39 s=11
